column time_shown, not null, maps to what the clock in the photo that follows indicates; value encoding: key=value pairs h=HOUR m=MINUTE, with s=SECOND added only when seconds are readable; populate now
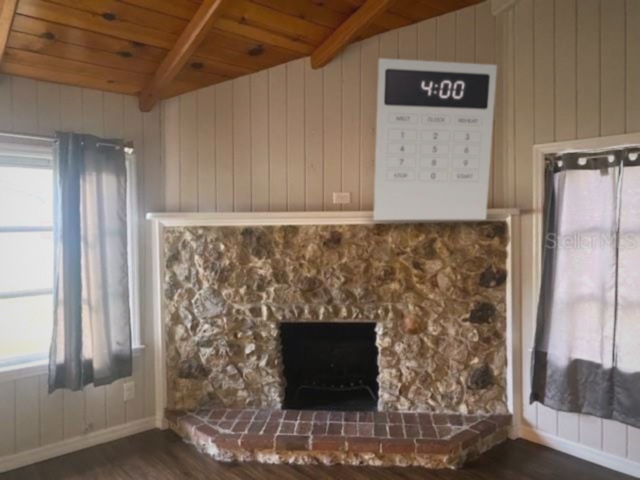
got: h=4 m=0
